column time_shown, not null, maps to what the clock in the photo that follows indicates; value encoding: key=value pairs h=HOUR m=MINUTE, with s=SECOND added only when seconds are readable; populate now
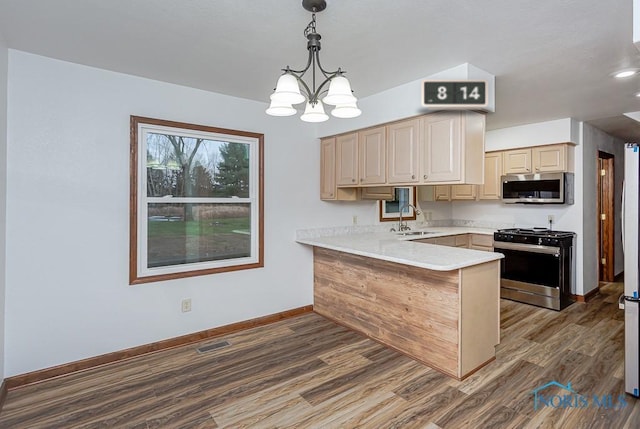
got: h=8 m=14
